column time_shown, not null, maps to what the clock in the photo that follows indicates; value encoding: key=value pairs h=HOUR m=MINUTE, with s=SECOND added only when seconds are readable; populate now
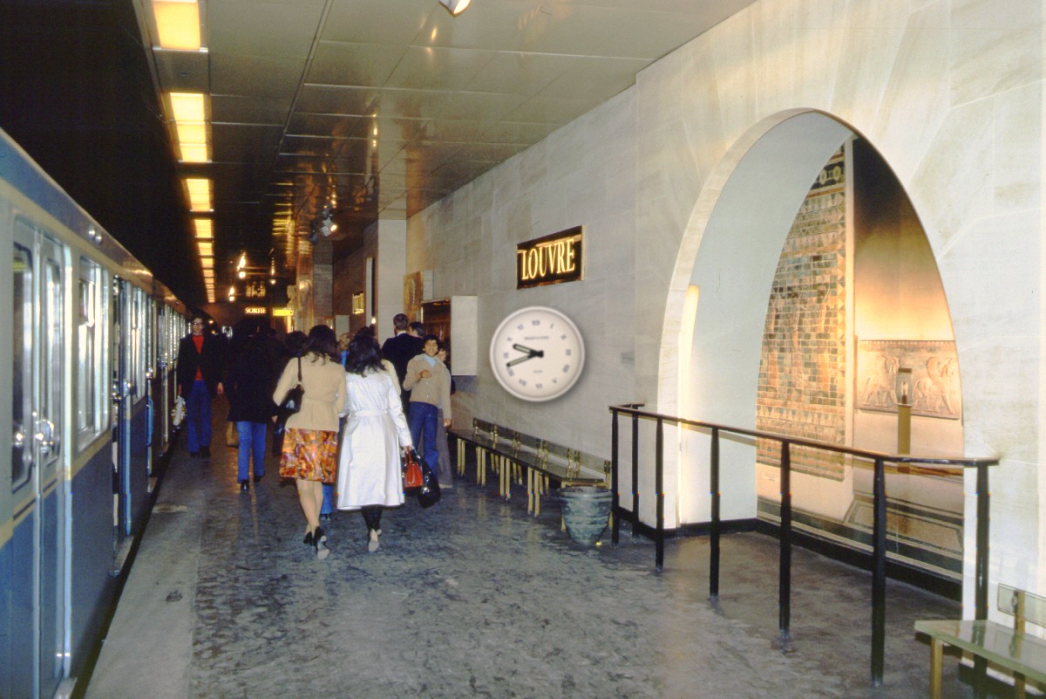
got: h=9 m=42
